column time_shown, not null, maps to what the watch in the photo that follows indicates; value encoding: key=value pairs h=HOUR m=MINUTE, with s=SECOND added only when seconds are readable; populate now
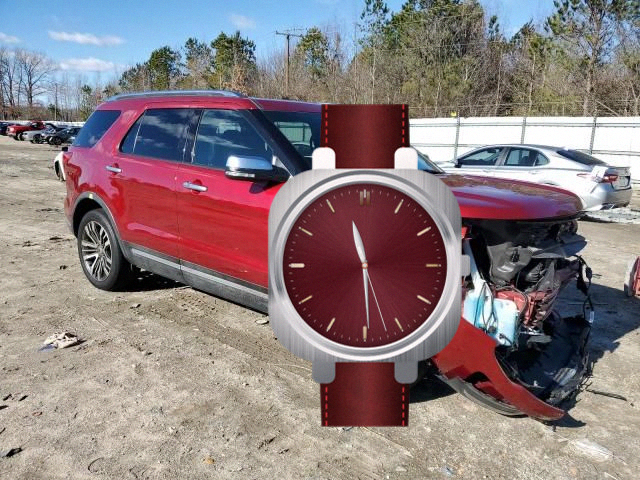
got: h=11 m=29 s=27
